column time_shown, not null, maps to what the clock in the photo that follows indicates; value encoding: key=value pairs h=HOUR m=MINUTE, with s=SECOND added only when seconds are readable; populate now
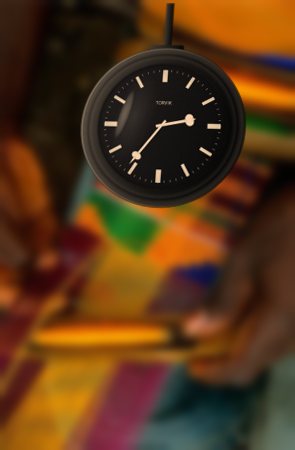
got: h=2 m=36
